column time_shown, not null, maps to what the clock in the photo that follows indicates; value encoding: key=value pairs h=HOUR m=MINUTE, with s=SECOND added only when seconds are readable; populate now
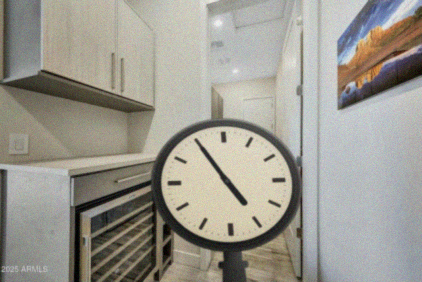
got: h=4 m=55
